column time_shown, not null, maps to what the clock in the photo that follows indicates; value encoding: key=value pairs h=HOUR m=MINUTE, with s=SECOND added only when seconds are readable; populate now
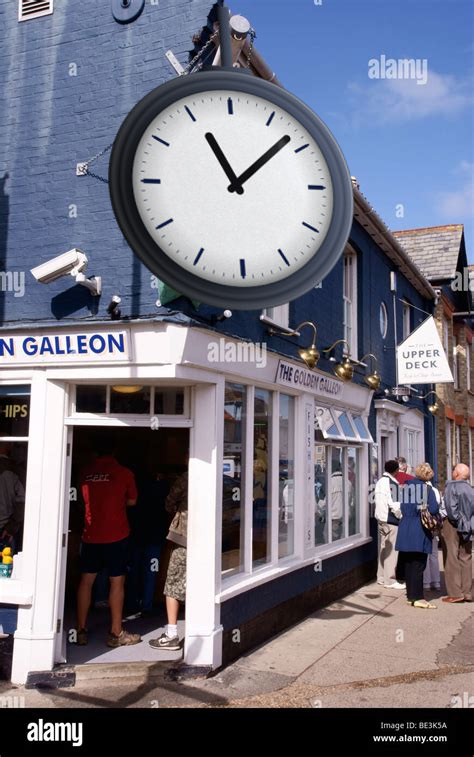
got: h=11 m=8
